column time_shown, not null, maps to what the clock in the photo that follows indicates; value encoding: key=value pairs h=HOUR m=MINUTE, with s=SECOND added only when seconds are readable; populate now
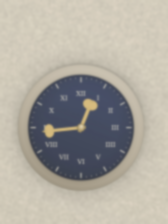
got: h=12 m=44
